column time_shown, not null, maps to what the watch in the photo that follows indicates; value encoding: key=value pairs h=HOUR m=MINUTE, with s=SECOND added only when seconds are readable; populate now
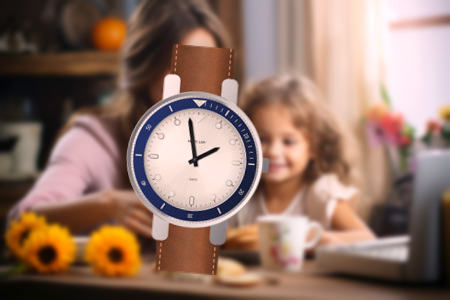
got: h=1 m=58
